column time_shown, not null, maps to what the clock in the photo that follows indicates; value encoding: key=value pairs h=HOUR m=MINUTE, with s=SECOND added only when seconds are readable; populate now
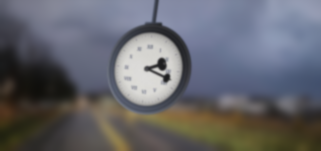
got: h=2 m=18
